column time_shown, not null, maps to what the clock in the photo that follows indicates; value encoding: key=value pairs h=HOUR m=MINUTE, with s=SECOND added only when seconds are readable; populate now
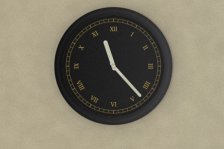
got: h=11 m=23
